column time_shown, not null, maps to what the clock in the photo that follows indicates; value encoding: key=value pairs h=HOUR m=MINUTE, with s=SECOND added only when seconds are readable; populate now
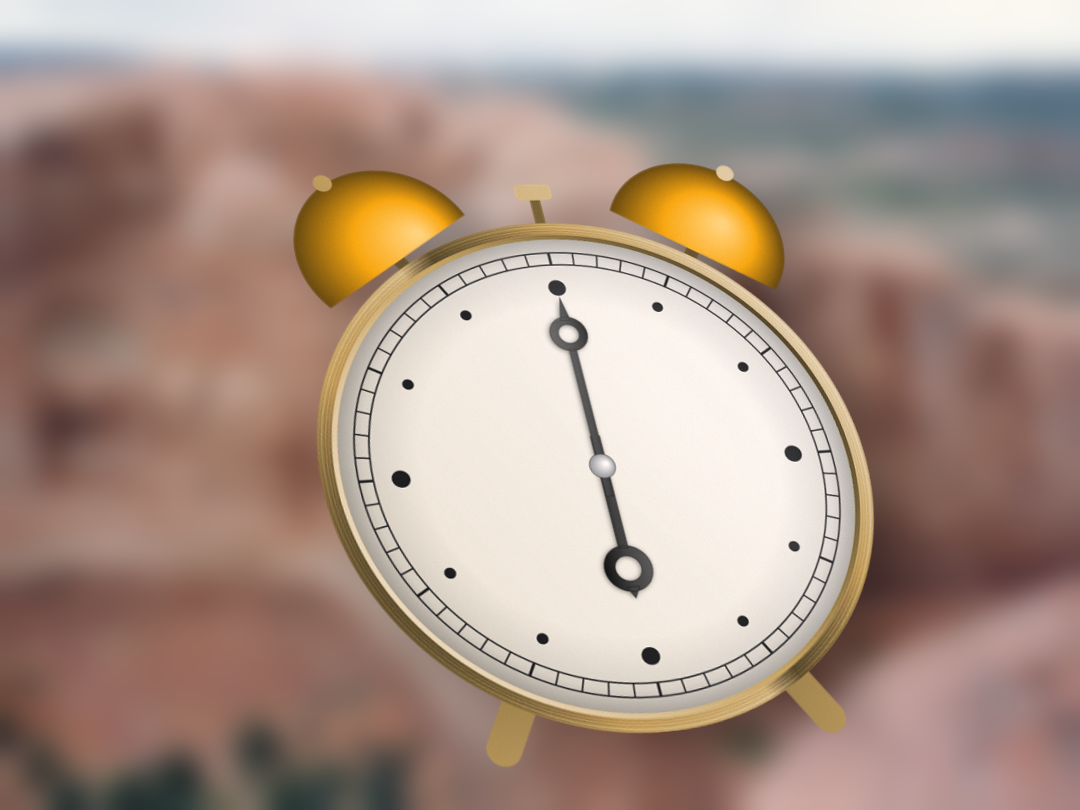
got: h=6 m=0
